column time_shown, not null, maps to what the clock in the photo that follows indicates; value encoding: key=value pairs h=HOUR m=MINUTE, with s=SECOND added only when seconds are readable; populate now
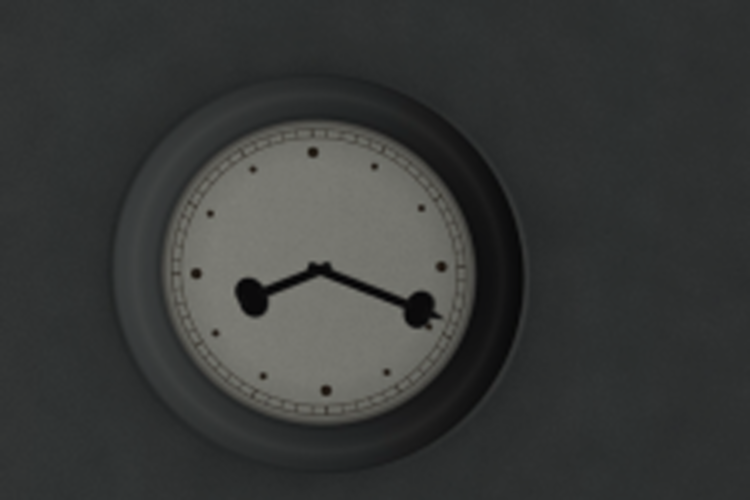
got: h=8 m=19
